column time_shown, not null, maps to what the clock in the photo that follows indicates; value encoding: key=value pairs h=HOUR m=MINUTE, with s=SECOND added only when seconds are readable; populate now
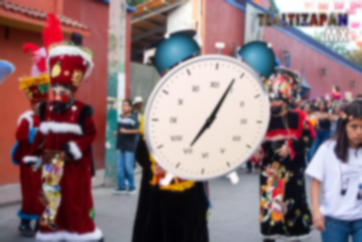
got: h=7 m=4
